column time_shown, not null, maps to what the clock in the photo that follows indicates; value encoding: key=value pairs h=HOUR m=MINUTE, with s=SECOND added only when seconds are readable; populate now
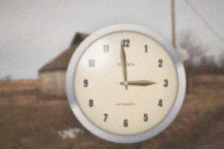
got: h=2 m=59
